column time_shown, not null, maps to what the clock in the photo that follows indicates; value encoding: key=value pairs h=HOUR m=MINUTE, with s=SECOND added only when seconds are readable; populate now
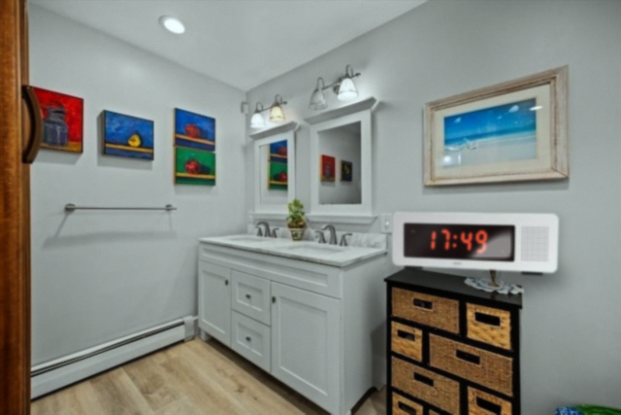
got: h=17 m=49
